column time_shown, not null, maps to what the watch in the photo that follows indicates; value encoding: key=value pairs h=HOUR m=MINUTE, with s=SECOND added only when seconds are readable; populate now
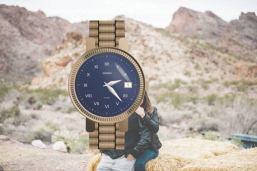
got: h=2 m=23
